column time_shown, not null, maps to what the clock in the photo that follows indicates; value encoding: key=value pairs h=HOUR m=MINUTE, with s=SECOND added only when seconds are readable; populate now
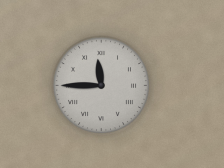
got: h=11 m=45
